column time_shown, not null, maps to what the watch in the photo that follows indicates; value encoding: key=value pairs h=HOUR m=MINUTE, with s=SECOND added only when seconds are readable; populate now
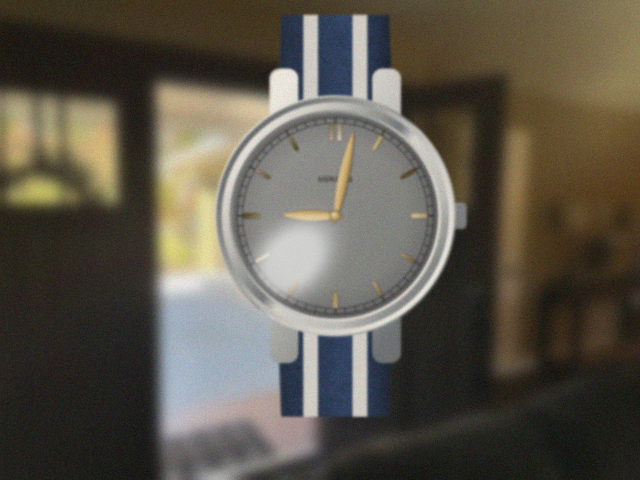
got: h=9 m=2
